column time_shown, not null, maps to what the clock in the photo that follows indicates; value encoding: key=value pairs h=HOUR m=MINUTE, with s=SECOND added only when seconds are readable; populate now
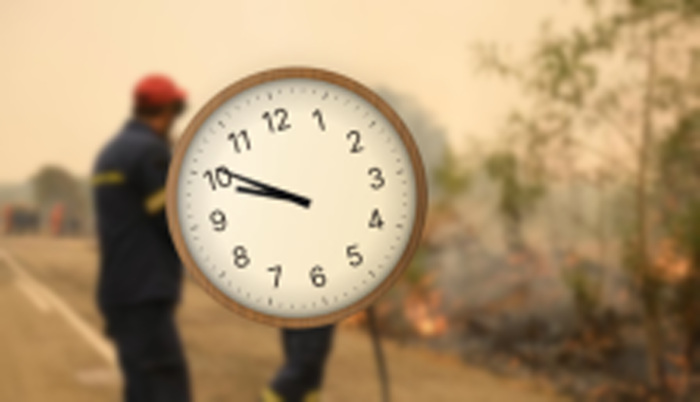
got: h=9 m=51
